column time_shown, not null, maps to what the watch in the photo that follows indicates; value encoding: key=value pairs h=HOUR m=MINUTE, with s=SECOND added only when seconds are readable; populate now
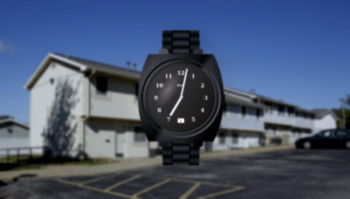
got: h=7 m=2
